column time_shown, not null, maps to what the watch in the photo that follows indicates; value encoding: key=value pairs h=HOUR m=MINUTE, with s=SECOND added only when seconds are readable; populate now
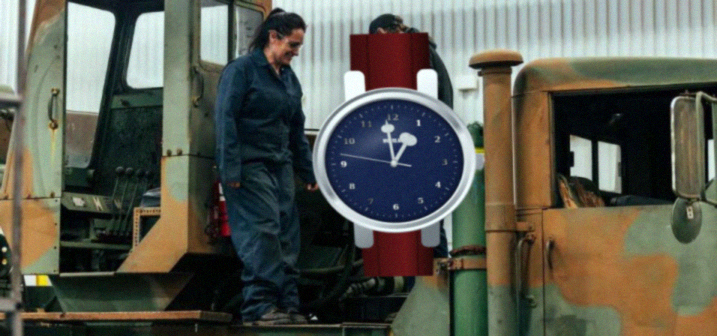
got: h=12 m=58 s=47
